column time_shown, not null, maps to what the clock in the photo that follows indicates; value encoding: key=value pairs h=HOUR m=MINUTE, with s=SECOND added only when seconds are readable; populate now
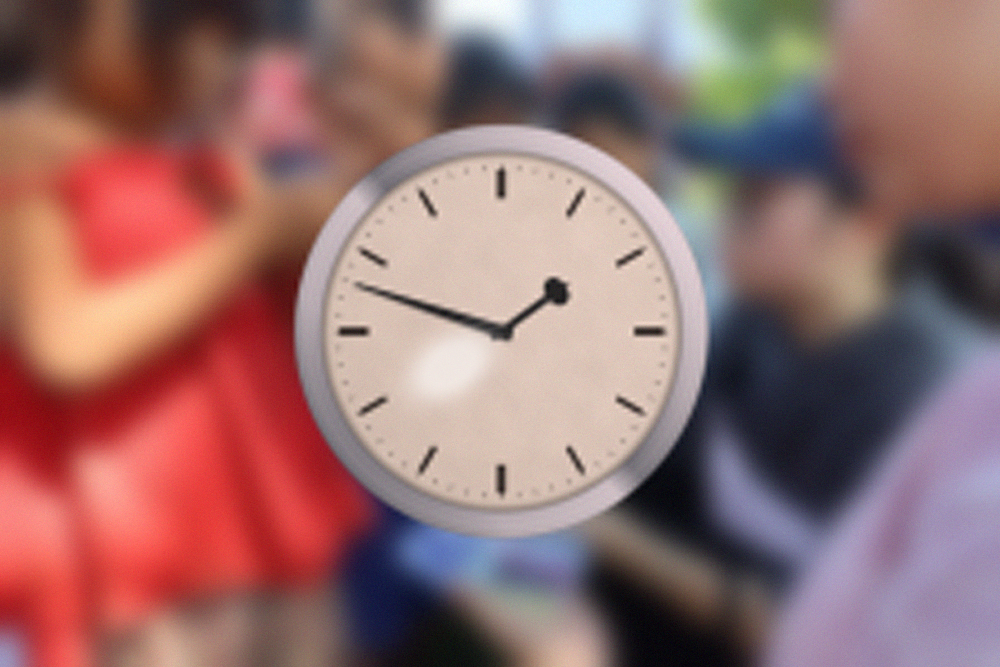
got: h=1 m=48
